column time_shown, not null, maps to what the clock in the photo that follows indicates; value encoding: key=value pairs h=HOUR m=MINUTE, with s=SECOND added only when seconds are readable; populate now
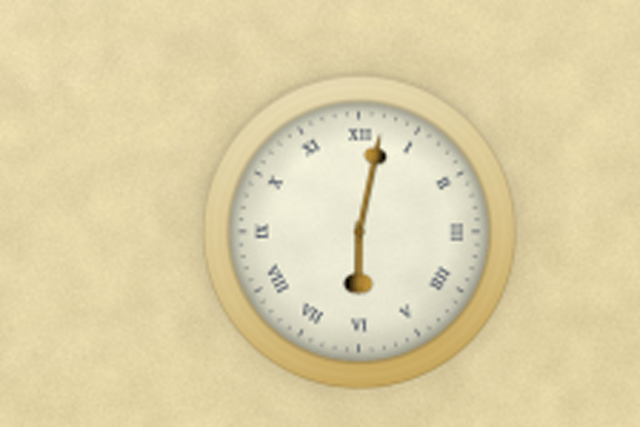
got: h=6 m=2
